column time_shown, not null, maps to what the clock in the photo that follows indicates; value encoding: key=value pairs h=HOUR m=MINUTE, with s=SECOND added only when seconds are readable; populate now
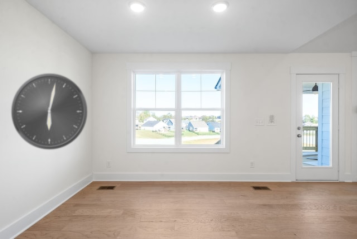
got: h=6 m=2
